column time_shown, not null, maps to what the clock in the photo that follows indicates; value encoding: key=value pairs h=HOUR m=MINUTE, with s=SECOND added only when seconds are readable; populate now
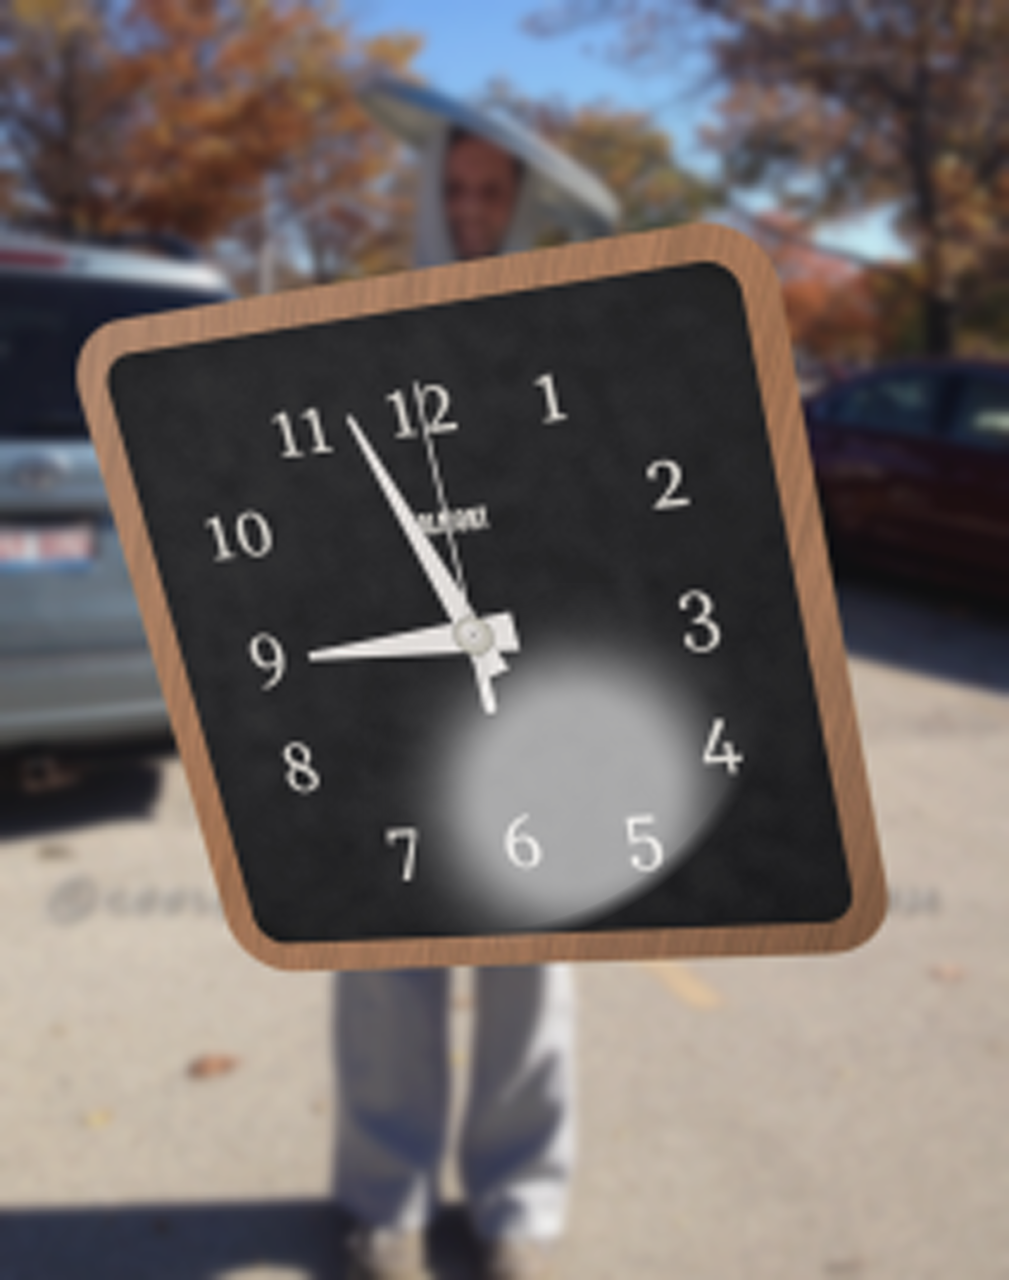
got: h=8 m=57 s=0
